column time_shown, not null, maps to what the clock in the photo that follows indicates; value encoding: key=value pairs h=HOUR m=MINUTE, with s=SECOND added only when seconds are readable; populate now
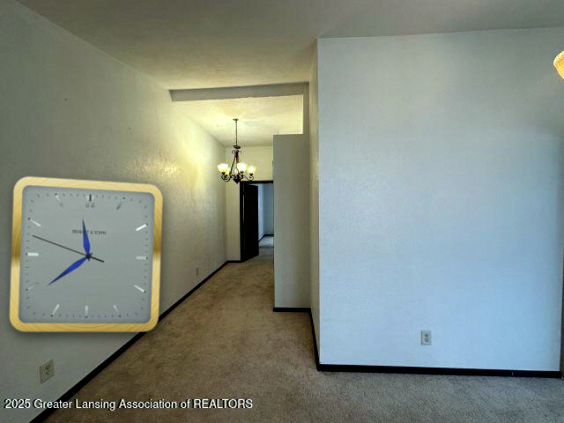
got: h=11 m=38 s=48
